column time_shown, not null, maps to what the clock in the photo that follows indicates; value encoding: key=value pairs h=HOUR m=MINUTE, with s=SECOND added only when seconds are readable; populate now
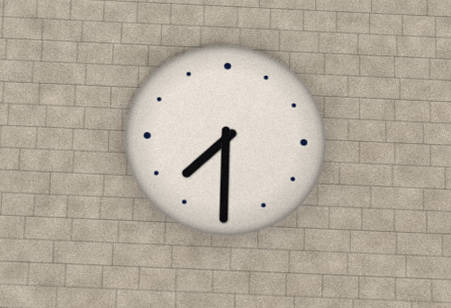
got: h=7 m=30
